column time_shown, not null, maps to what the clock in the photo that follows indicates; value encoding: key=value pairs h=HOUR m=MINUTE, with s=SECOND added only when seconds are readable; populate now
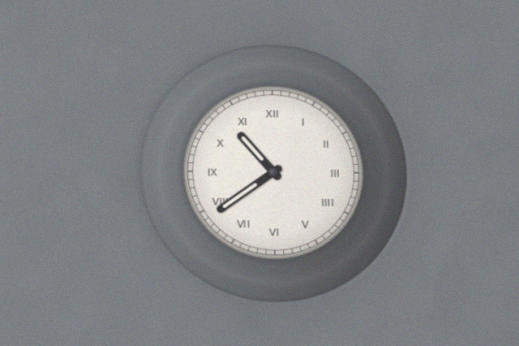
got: h=10 m=39
